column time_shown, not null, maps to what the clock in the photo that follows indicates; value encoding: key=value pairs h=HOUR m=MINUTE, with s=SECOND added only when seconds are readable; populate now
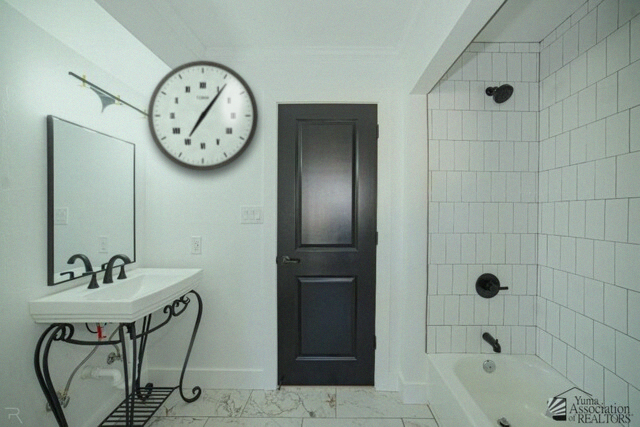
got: h=7 m=6
